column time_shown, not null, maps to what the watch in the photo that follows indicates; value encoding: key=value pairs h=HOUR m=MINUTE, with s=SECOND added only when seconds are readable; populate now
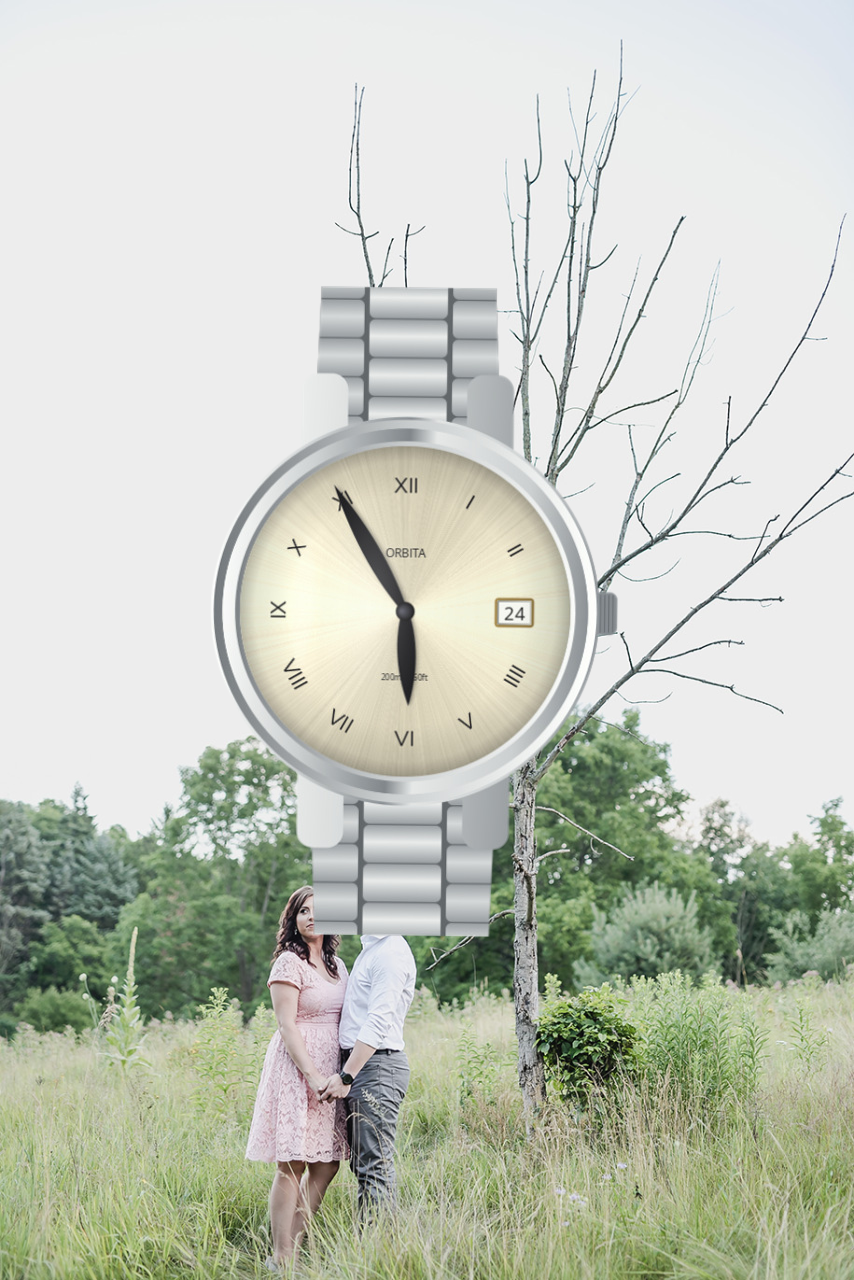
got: h=5 m=55
